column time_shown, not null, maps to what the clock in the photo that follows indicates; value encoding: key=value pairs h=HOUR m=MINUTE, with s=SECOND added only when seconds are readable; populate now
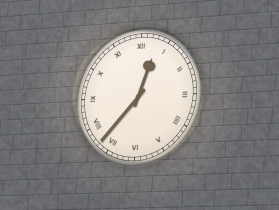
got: h=12 m=37
